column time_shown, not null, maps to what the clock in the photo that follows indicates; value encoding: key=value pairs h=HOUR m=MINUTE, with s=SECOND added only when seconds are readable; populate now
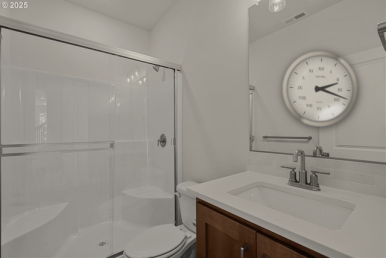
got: h=2 m=18
